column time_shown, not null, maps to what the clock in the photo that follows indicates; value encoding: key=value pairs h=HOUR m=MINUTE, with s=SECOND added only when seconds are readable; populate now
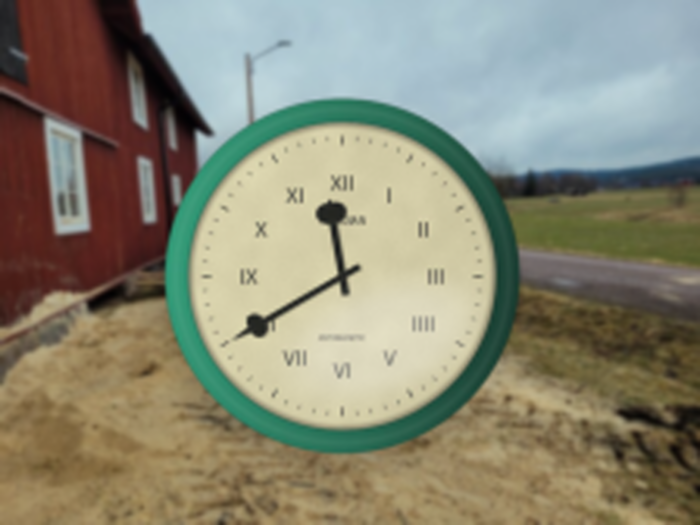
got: h=11 m=40
